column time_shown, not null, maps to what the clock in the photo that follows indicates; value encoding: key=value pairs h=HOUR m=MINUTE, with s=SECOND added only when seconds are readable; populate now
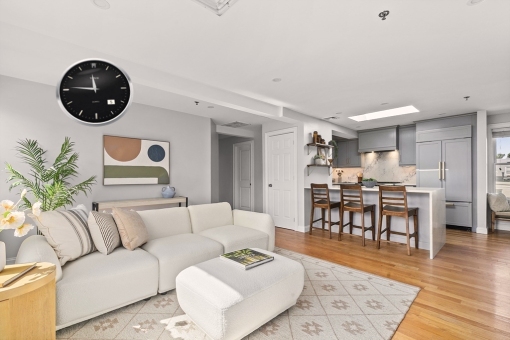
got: h=11 m=46
